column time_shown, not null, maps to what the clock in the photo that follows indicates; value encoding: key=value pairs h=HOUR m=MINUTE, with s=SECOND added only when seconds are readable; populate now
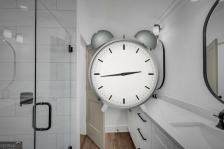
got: h=2 m=44
